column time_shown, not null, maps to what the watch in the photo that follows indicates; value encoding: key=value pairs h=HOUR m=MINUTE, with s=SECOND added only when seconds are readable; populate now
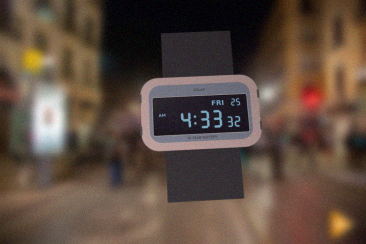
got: h=4 m=33 s=32
